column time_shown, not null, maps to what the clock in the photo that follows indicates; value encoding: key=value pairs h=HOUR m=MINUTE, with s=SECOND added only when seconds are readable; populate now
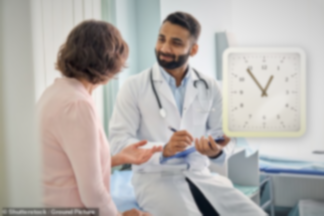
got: h=12 m=54
